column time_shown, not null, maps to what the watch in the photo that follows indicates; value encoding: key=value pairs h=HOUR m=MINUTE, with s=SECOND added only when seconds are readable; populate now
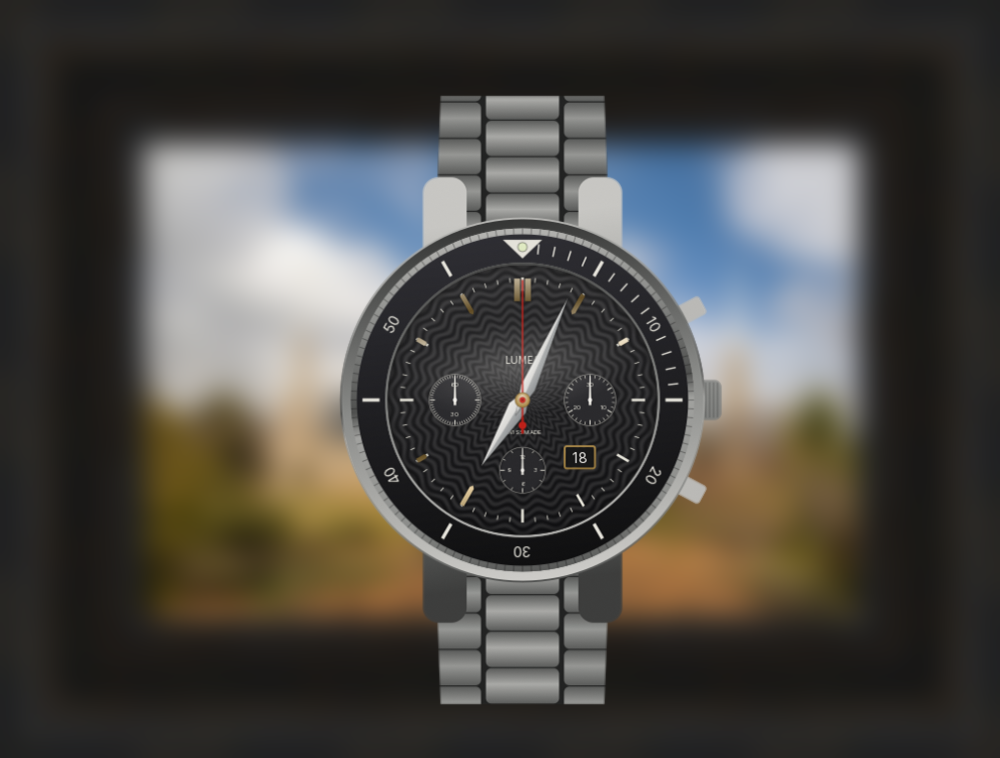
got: h=7 m=4
